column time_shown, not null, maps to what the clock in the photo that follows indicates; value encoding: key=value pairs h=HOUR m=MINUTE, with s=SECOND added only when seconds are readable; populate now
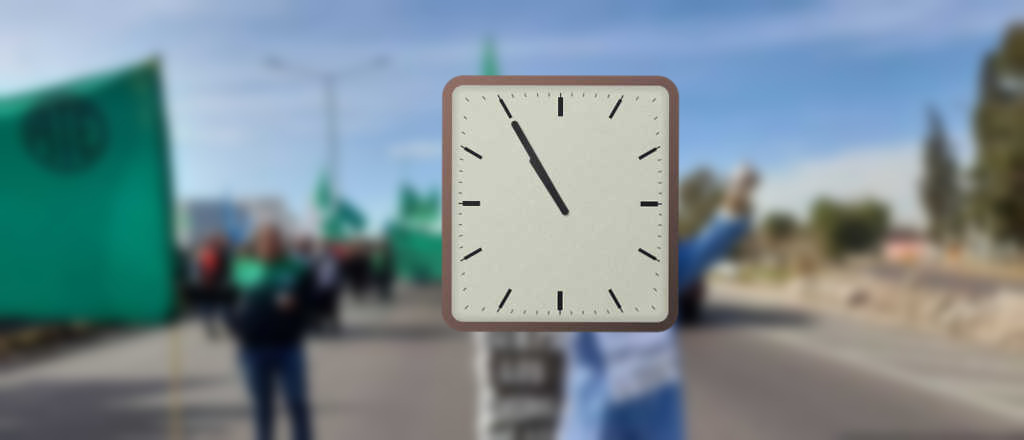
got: h=10 m=55
